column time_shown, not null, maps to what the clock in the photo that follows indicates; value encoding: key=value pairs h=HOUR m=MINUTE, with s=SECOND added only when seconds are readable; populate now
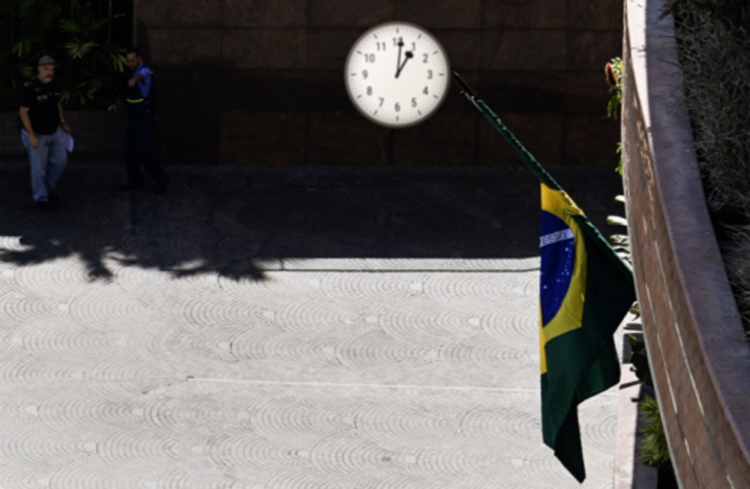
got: h=1 m=1
